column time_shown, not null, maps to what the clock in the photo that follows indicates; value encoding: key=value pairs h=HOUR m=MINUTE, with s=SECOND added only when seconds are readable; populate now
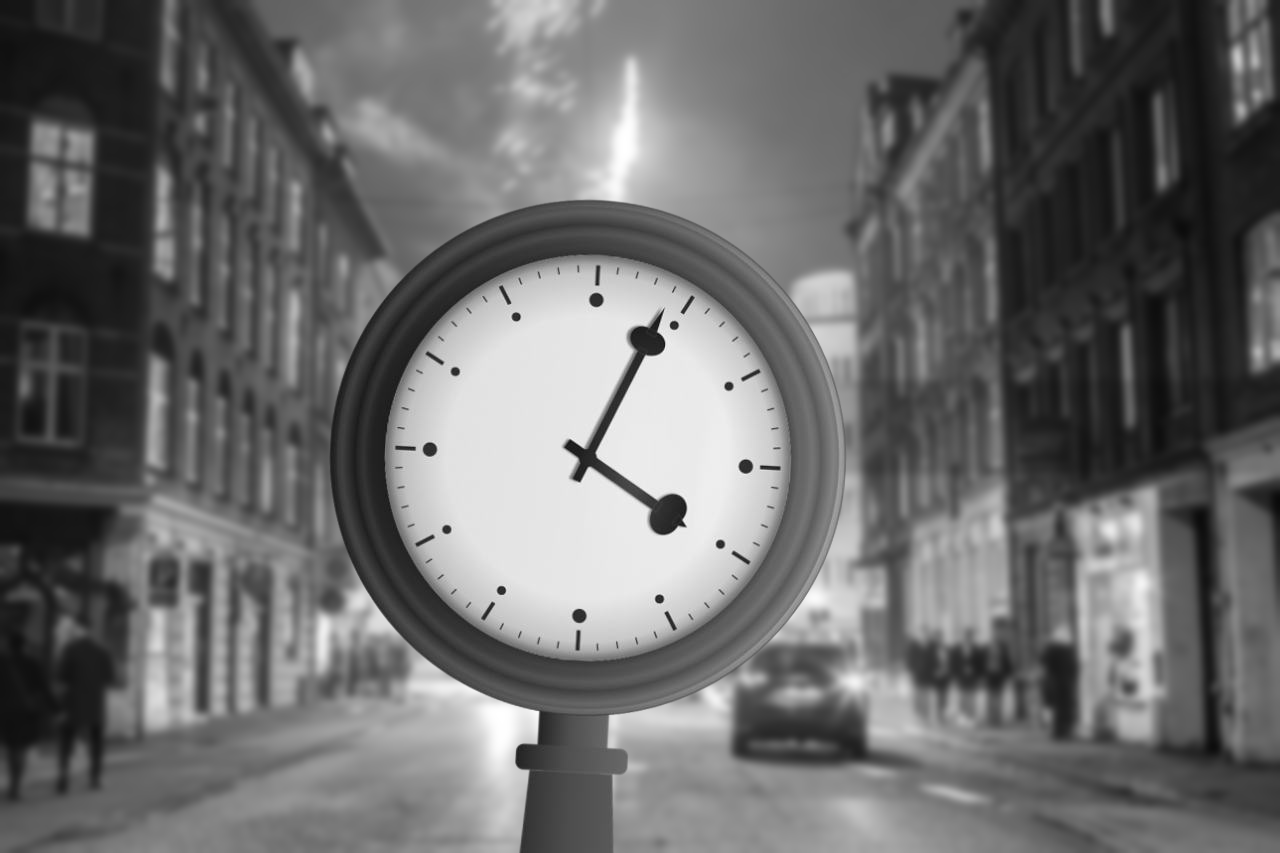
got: h=4 m=4
